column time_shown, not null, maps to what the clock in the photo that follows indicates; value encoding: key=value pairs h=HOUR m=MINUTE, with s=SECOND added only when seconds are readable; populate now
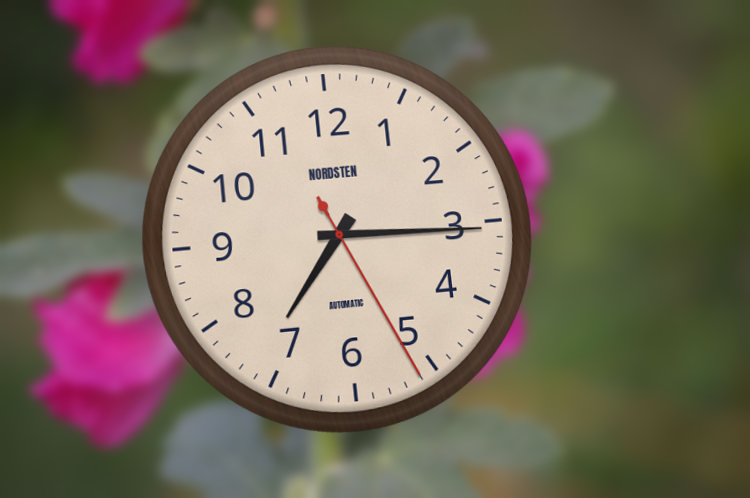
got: h=7 m=15 s=26
